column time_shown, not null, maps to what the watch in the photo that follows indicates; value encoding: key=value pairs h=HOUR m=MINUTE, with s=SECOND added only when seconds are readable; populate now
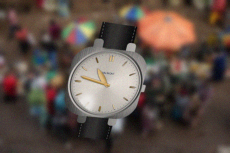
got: h=10 m=47
